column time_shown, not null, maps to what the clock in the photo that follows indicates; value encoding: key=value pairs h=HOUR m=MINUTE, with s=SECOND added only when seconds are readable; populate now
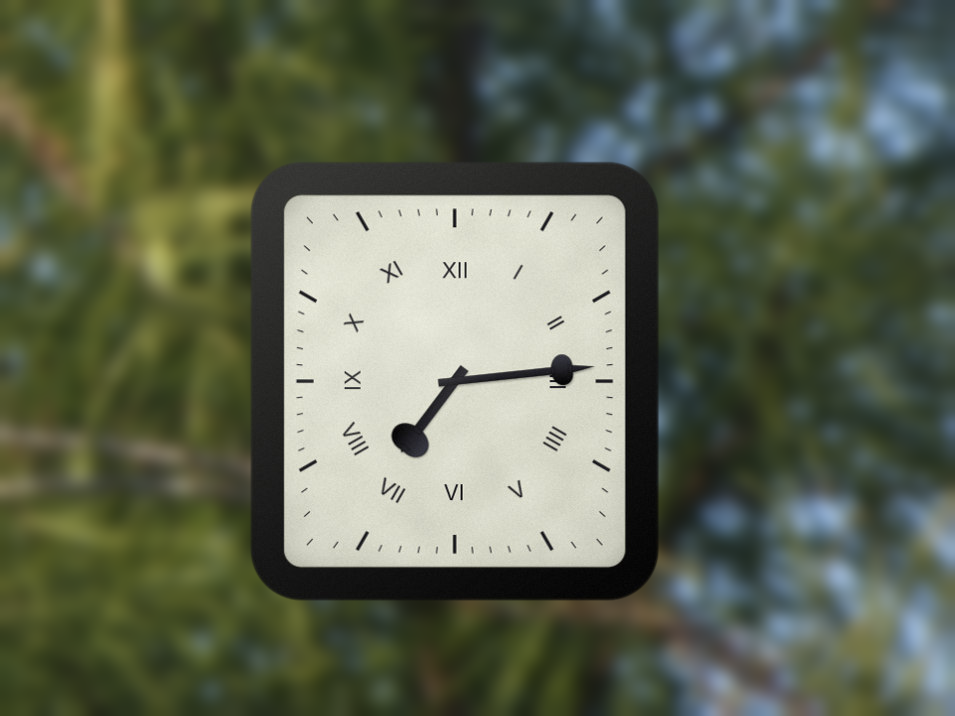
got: h=7 m=14
